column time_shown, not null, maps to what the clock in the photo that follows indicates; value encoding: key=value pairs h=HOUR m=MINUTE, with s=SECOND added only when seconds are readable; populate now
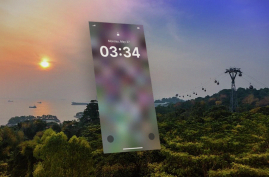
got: h=3 m=34
